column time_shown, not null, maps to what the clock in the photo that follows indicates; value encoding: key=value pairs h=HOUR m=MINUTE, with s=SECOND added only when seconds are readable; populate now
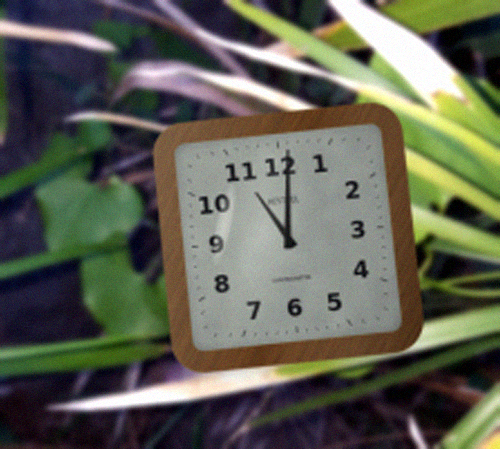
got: h=11 m=1
